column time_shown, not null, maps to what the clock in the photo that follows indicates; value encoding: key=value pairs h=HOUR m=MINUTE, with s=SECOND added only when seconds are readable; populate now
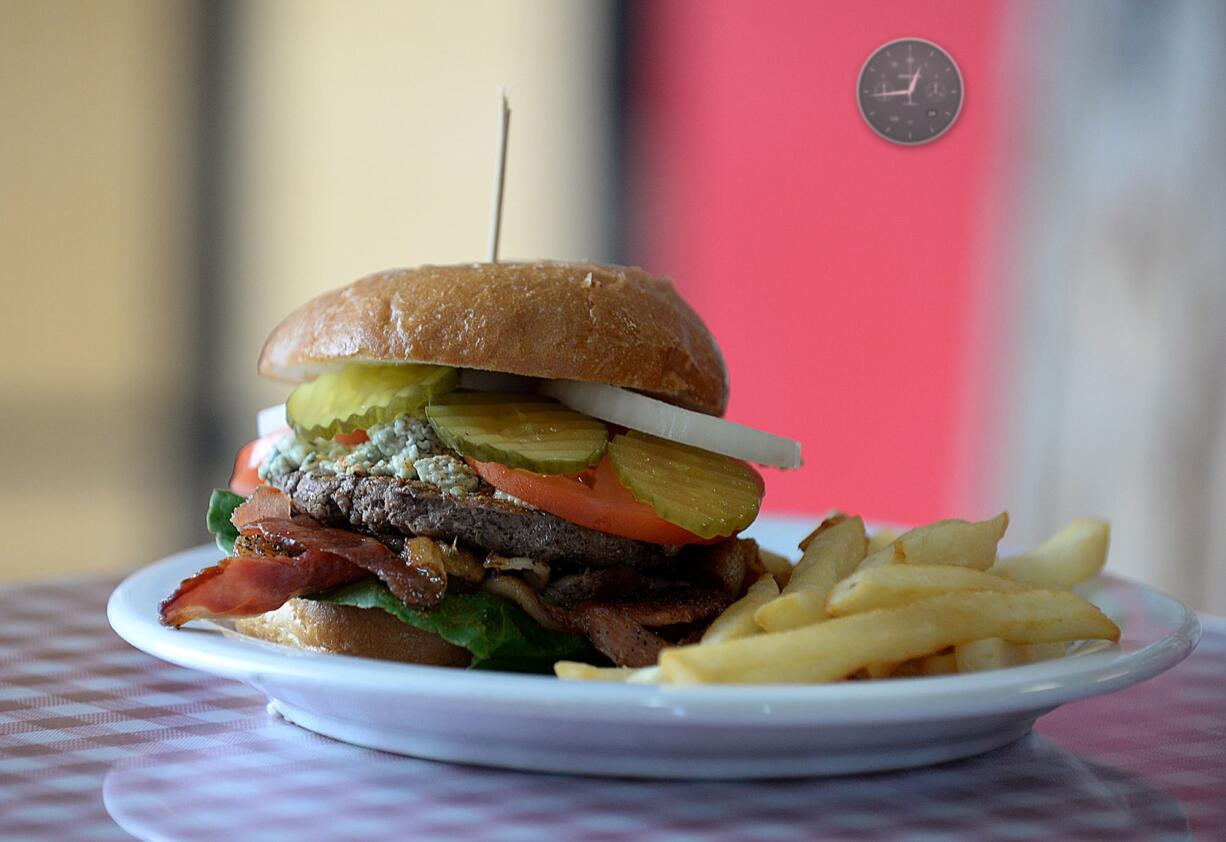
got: h=12 m=44
